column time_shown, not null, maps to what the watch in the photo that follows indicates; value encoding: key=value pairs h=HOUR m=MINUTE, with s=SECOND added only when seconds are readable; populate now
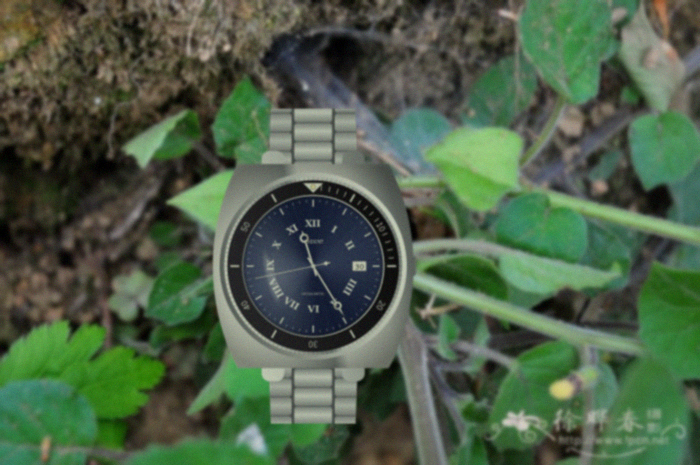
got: h=11 m=24 s=43
